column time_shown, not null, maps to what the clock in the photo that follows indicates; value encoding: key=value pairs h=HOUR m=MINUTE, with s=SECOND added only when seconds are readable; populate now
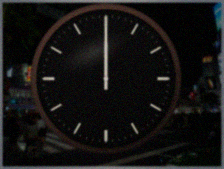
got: h=12 m=0
